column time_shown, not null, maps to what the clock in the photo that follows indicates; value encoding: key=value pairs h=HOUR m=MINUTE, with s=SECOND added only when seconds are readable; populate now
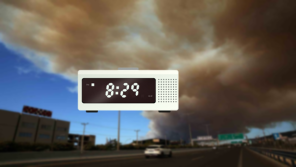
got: h=8 m=29
